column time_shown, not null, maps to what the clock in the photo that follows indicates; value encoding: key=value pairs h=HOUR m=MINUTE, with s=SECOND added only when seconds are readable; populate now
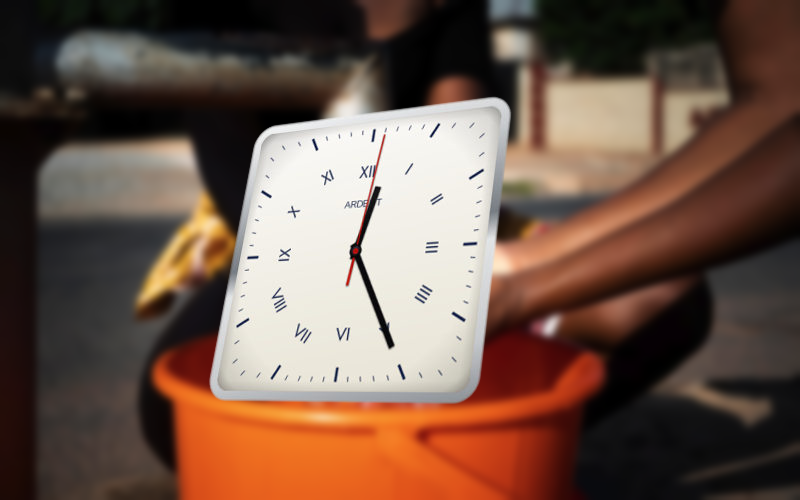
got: h=12 m=25 s=1
